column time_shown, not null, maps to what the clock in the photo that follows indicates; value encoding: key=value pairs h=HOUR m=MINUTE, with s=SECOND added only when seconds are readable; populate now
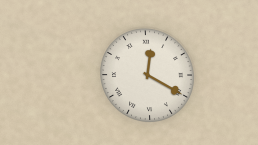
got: h=12 m=20
